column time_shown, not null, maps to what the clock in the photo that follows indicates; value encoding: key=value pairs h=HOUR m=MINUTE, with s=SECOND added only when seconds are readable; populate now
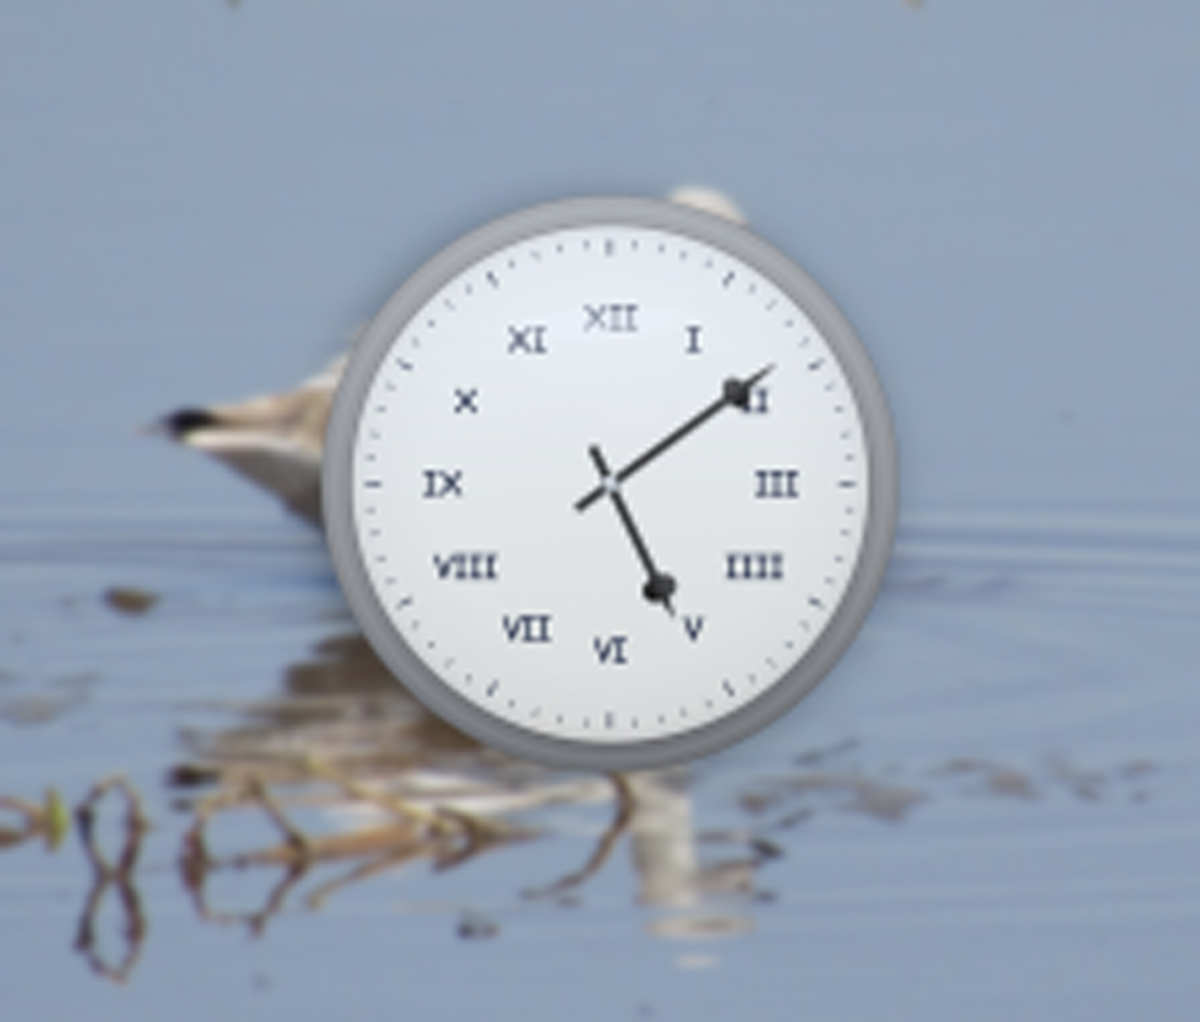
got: h=5 m=9
